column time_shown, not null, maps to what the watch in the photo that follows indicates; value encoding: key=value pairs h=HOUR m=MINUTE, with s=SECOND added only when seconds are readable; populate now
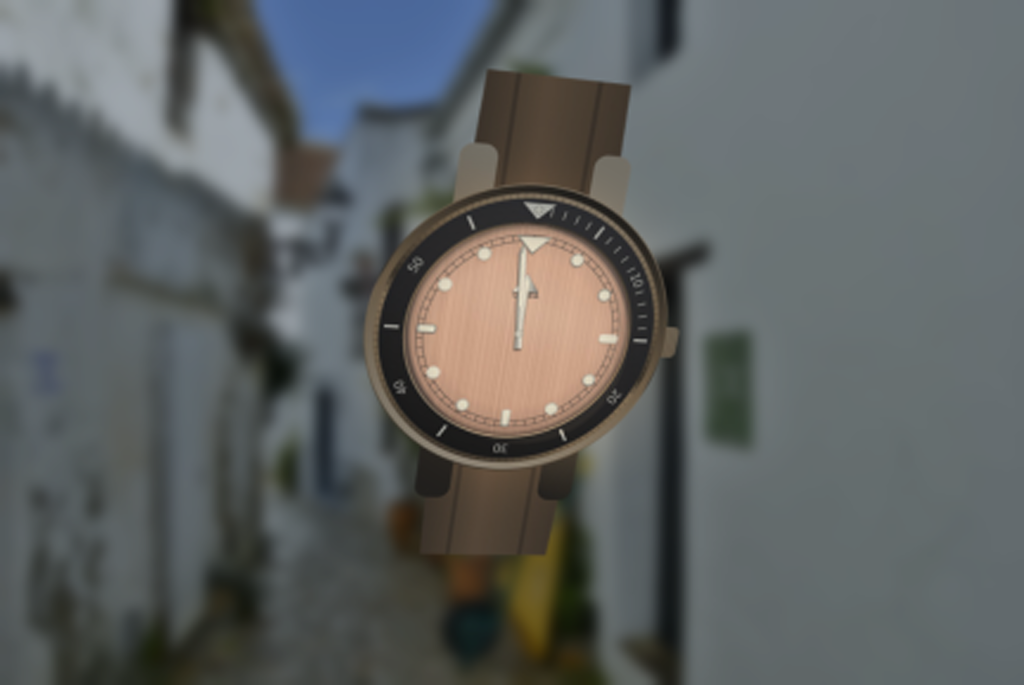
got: h=11 m=59
